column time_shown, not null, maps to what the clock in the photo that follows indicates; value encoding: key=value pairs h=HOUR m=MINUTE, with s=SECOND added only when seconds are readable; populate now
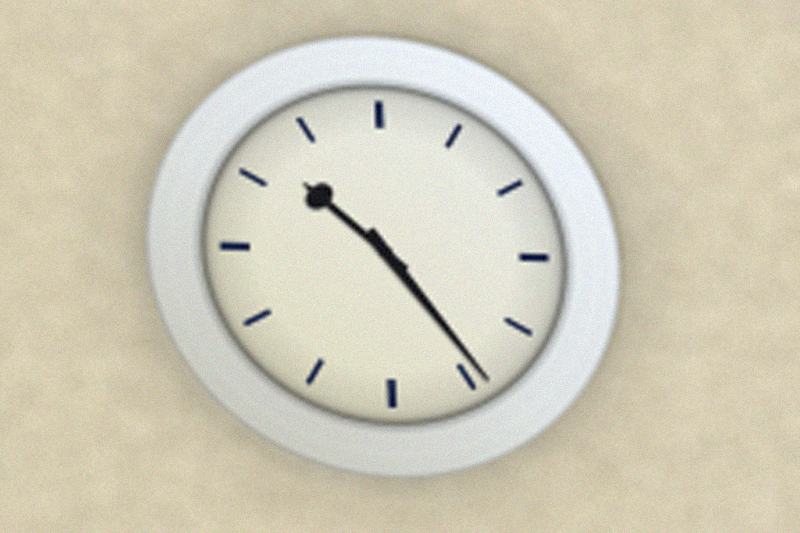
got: h=10 m=24
